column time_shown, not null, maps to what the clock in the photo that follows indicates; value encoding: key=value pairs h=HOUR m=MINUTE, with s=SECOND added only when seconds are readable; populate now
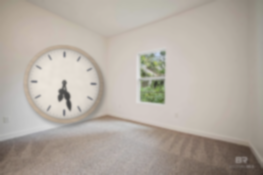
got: h=6 m=28
